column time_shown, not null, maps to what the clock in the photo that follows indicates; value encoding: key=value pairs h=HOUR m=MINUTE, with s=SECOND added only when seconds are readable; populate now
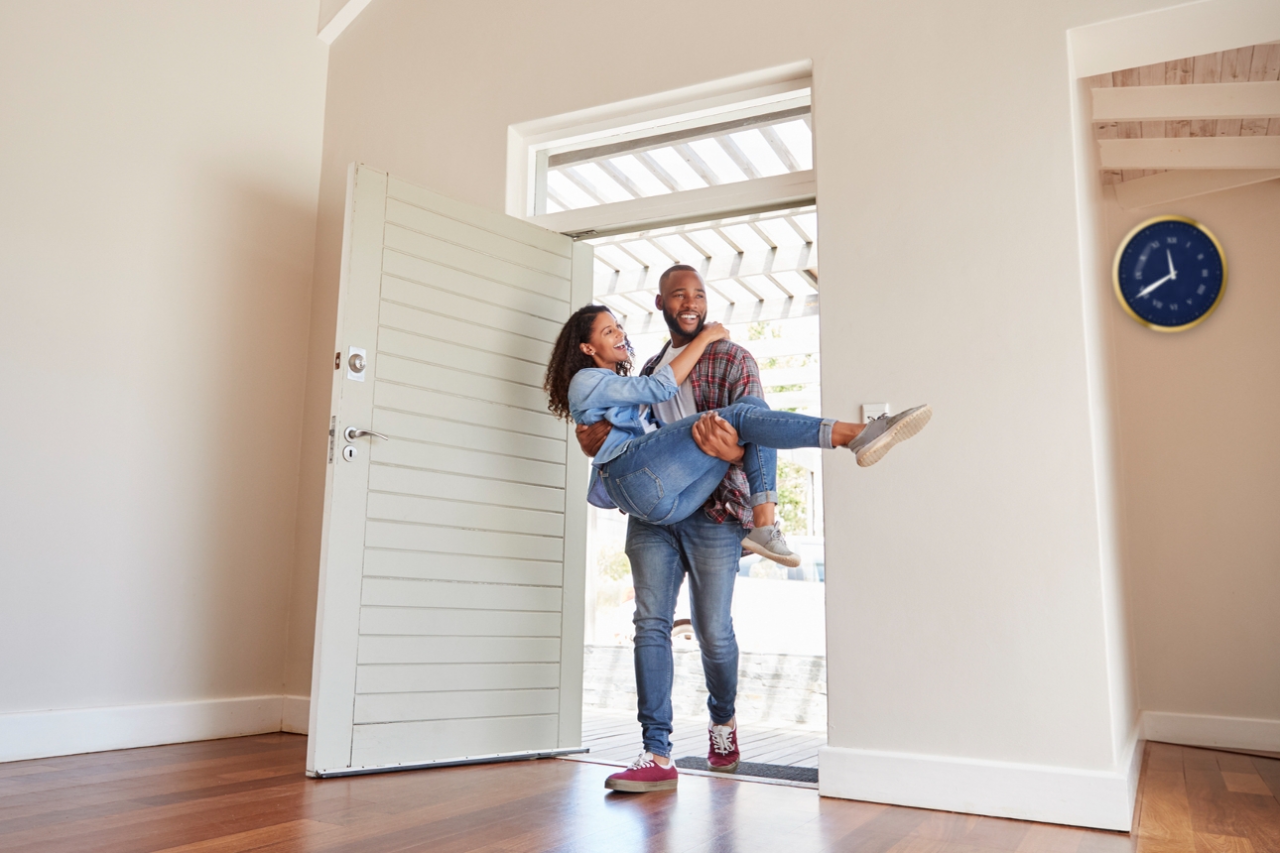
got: h=11 m=40
